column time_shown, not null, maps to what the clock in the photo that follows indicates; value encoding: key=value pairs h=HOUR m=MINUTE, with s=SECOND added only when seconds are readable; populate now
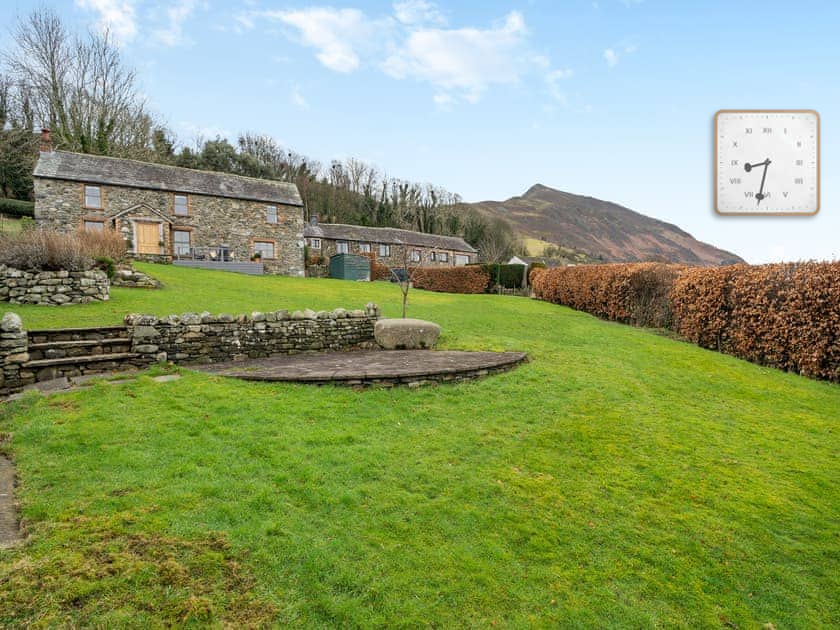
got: h=8 m=32
